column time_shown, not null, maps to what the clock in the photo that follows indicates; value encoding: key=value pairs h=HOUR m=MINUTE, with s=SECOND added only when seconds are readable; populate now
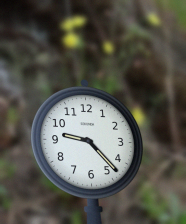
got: h=9 m=23
